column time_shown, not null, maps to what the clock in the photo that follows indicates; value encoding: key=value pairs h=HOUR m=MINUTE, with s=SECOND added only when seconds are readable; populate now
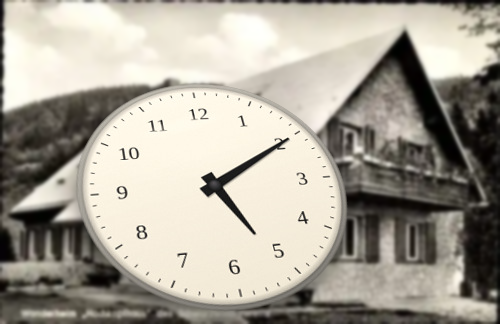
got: h=5 m=10
